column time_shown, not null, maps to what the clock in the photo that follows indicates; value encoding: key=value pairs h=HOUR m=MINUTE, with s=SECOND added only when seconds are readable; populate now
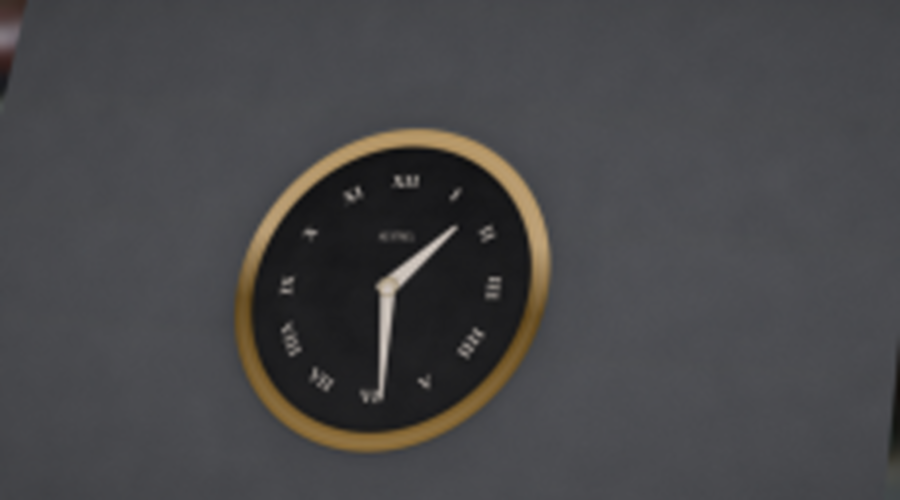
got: h=1 m=29
